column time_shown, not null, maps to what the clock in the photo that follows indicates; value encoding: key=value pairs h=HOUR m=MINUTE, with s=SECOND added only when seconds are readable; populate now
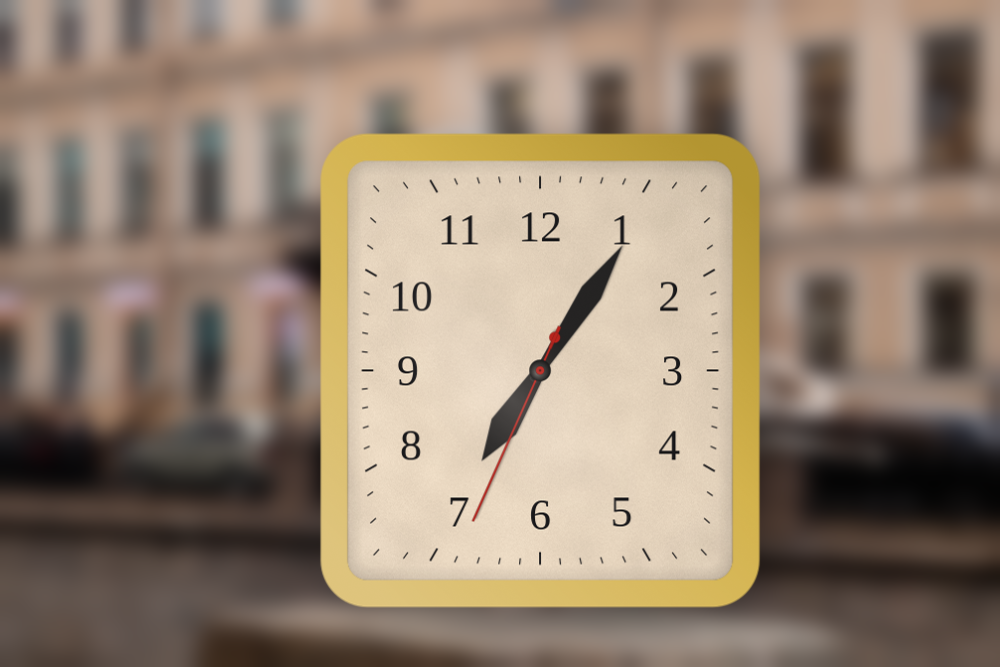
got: h=7 m=5 s=34
